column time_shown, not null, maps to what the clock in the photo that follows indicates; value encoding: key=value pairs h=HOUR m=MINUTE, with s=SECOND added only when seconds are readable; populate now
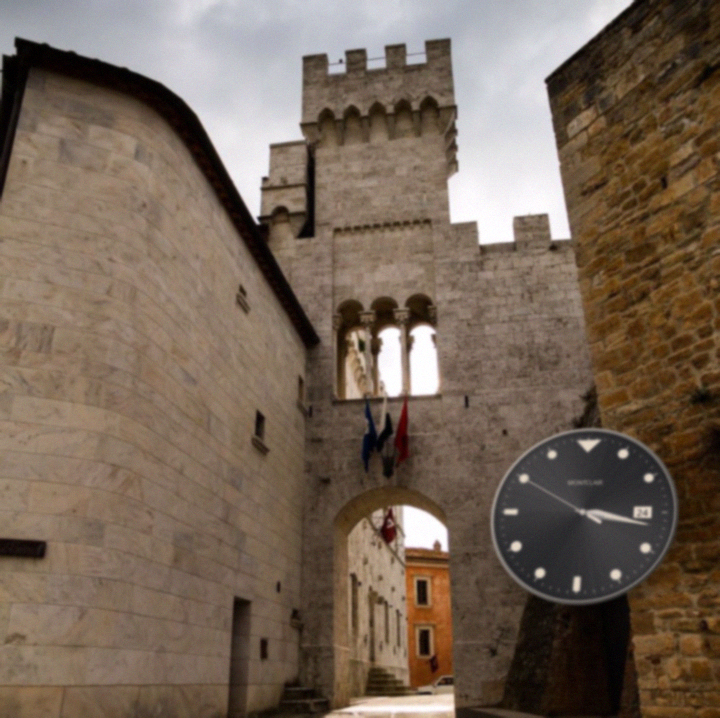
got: h=3 m=16 s=50
